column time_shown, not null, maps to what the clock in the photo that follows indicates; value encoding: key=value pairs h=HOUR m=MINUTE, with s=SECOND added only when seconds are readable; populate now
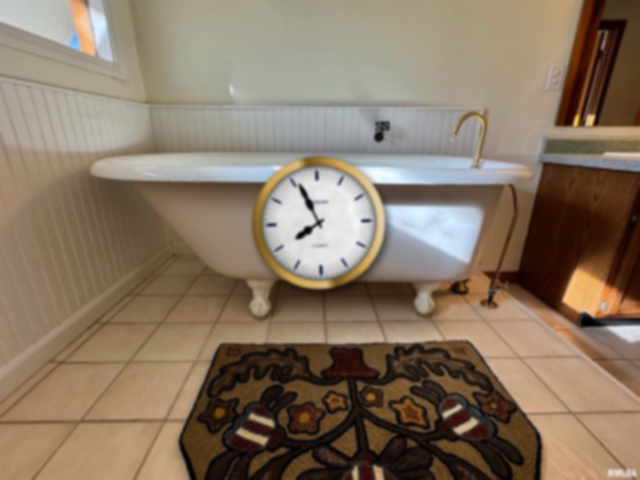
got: h=7 m=56
